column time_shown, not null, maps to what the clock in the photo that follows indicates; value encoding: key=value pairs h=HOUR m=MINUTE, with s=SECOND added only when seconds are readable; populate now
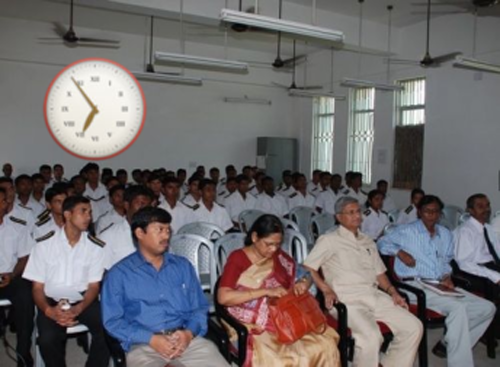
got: h=6 m=54
